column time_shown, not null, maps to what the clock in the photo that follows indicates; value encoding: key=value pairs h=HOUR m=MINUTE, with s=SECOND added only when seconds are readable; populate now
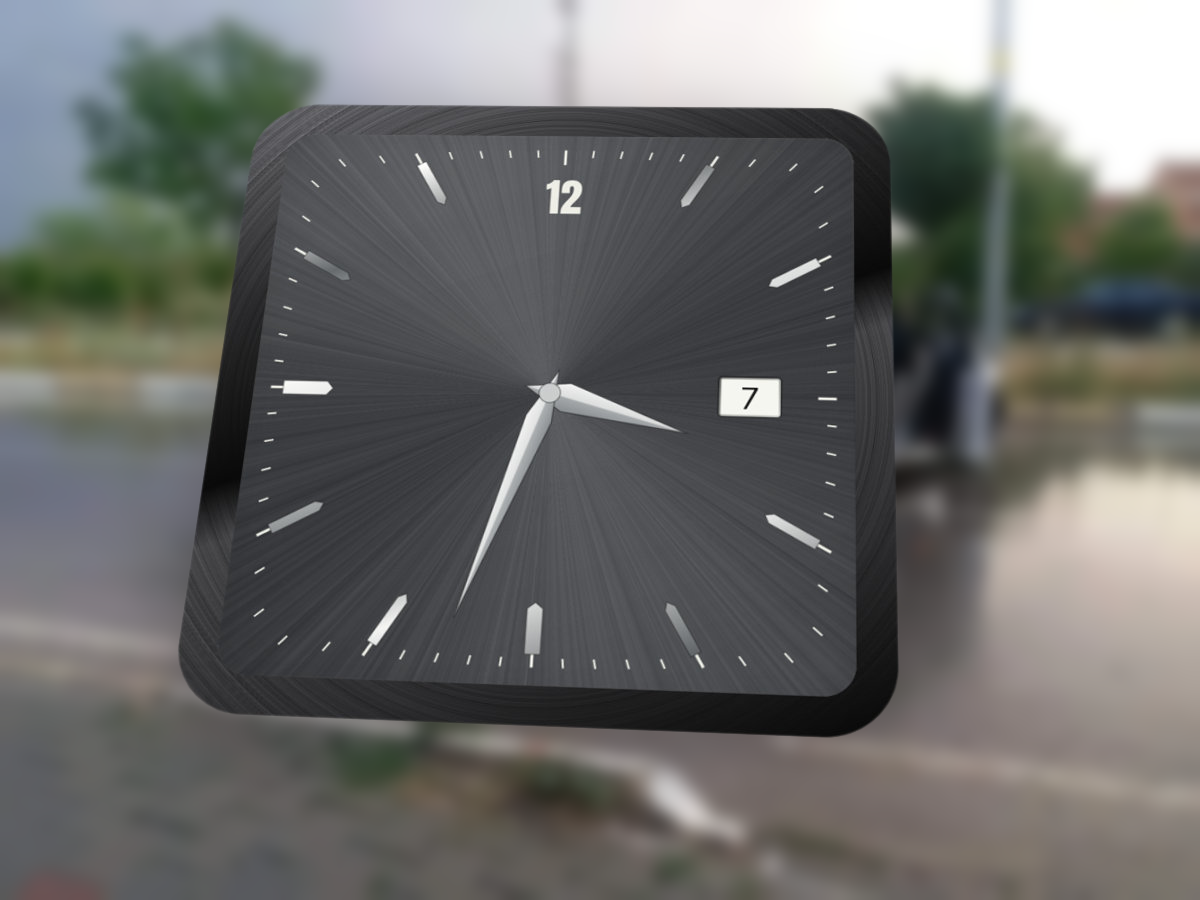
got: h=3 m=33
